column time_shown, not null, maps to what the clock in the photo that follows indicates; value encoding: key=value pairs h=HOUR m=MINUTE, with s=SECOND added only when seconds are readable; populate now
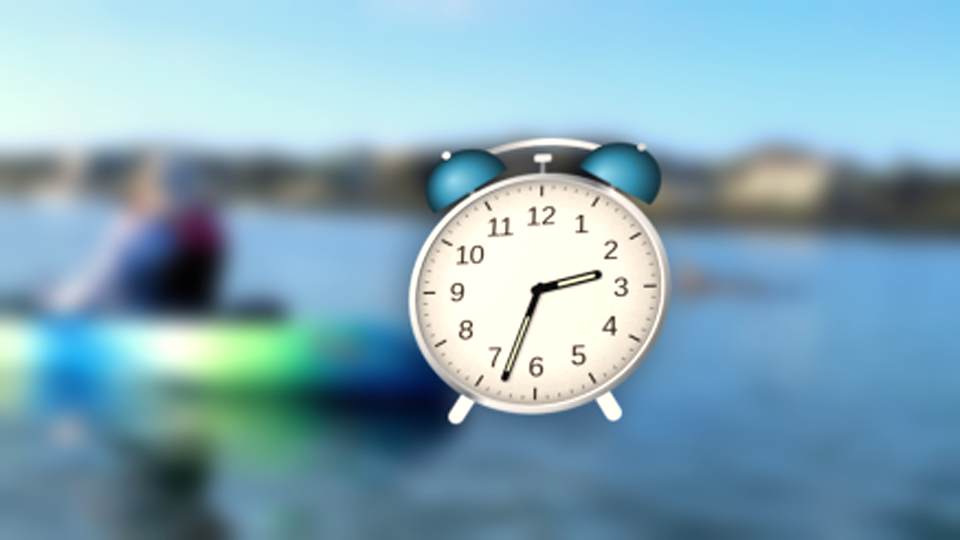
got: h=2 m=33
